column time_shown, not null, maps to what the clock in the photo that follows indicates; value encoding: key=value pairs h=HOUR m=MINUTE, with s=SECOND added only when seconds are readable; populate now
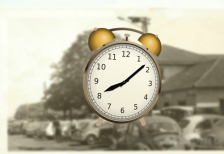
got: h=8 m=8
